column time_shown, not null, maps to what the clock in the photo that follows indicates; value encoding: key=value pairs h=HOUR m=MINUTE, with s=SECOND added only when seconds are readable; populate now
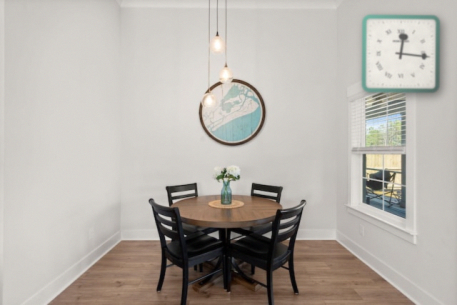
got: h=12 m=16
